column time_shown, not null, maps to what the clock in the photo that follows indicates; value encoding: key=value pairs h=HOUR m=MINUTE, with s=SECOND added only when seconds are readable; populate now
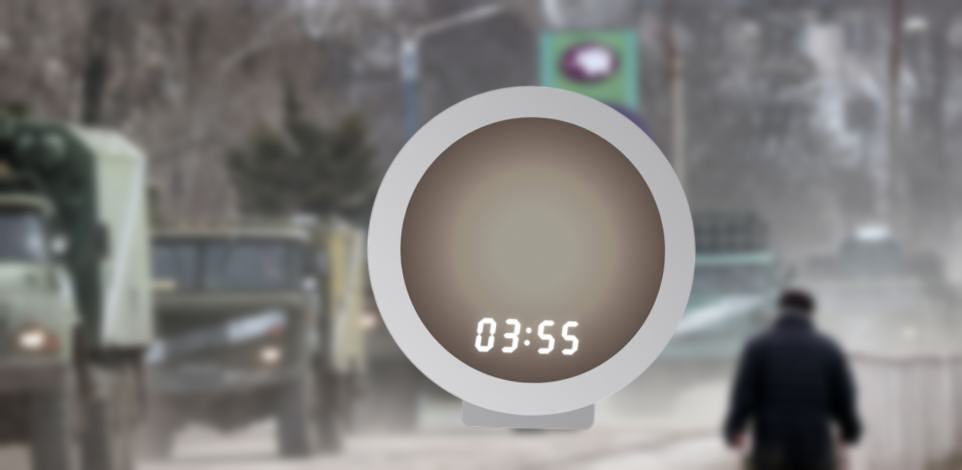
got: h=3 m=55
